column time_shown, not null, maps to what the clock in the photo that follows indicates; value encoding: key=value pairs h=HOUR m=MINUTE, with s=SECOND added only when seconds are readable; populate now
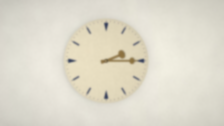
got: h=2 m=15
